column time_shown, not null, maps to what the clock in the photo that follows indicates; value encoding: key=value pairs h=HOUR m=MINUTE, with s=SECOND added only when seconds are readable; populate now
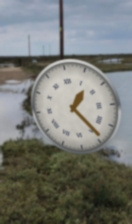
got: h=1 m=24
